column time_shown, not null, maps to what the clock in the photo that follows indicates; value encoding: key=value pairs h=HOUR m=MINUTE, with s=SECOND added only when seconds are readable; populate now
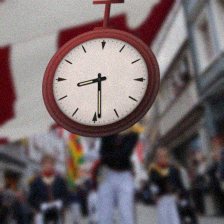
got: h=8 m=29
